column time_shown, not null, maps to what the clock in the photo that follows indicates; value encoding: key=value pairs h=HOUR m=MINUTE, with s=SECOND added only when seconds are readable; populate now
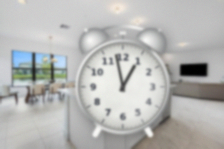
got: h=12 m=58
